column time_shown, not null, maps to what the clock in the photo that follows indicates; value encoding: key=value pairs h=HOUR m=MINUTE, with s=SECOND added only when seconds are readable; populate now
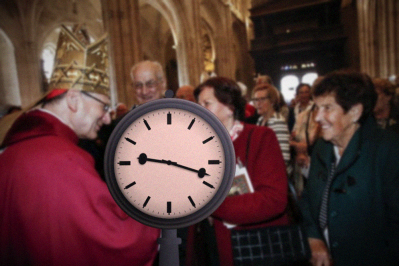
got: h=9 m=18
